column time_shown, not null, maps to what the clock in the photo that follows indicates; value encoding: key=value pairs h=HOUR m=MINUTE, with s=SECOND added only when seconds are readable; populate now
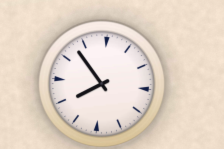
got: h=7 m=53
